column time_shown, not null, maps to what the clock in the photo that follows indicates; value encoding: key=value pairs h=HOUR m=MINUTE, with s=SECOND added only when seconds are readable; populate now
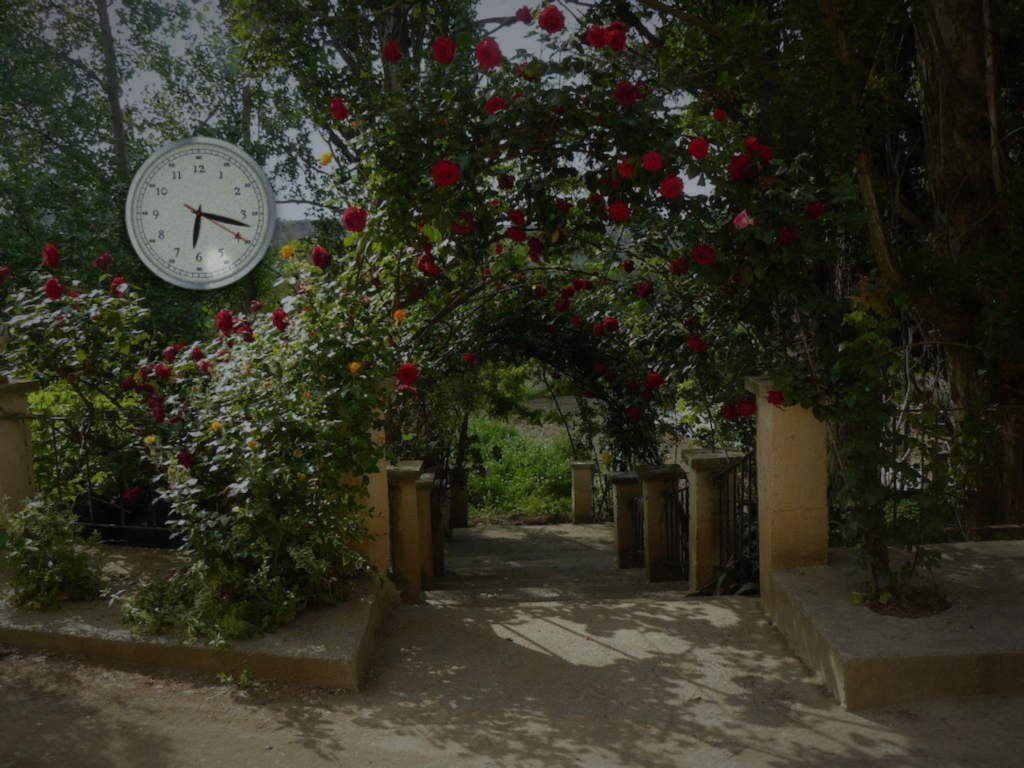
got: h=6 m=17 s=20
